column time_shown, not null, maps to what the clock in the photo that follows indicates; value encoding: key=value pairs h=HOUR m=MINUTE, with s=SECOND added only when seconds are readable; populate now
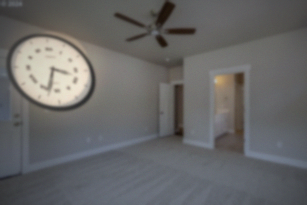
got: h=3 m=33
